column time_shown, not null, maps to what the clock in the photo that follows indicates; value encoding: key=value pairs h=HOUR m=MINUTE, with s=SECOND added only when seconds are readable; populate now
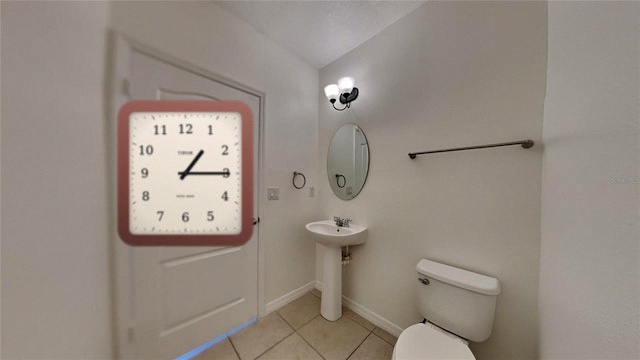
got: h=1 m=15
